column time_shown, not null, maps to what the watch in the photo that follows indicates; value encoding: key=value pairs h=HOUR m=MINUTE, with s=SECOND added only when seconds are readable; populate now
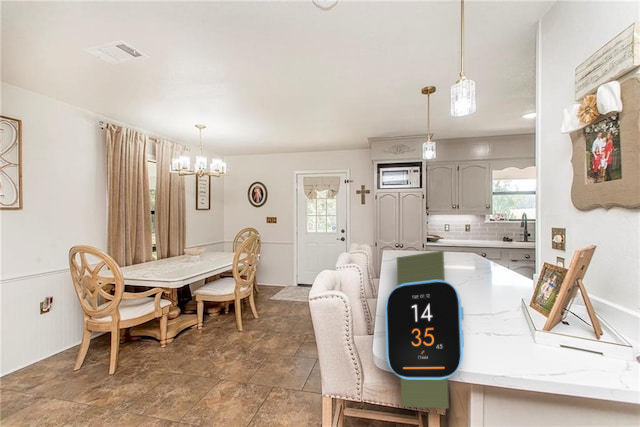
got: h=14 m=35
